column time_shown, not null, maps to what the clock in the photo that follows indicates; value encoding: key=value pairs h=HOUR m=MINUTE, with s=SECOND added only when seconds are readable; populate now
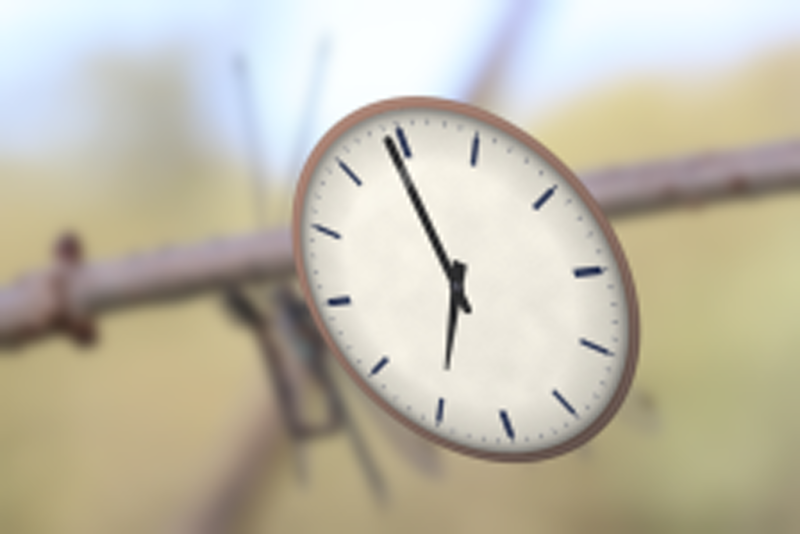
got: h=6 m=59
